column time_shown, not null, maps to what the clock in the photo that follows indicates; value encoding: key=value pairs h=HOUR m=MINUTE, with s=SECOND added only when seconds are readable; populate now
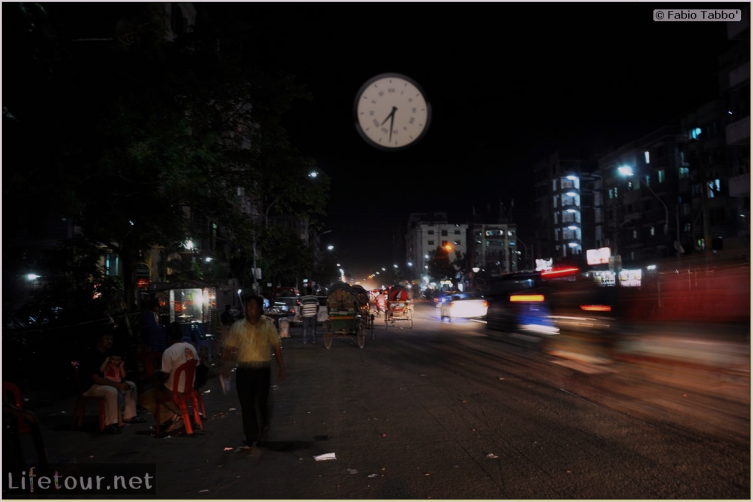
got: h=7 m=32
